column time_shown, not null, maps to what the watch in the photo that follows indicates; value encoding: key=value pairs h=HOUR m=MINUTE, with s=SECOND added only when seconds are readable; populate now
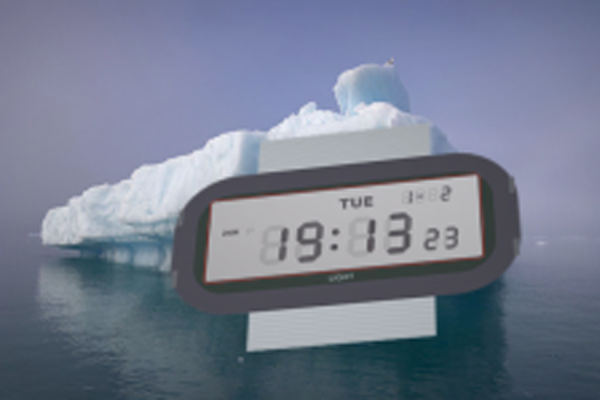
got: h=19 m=13 s=23
